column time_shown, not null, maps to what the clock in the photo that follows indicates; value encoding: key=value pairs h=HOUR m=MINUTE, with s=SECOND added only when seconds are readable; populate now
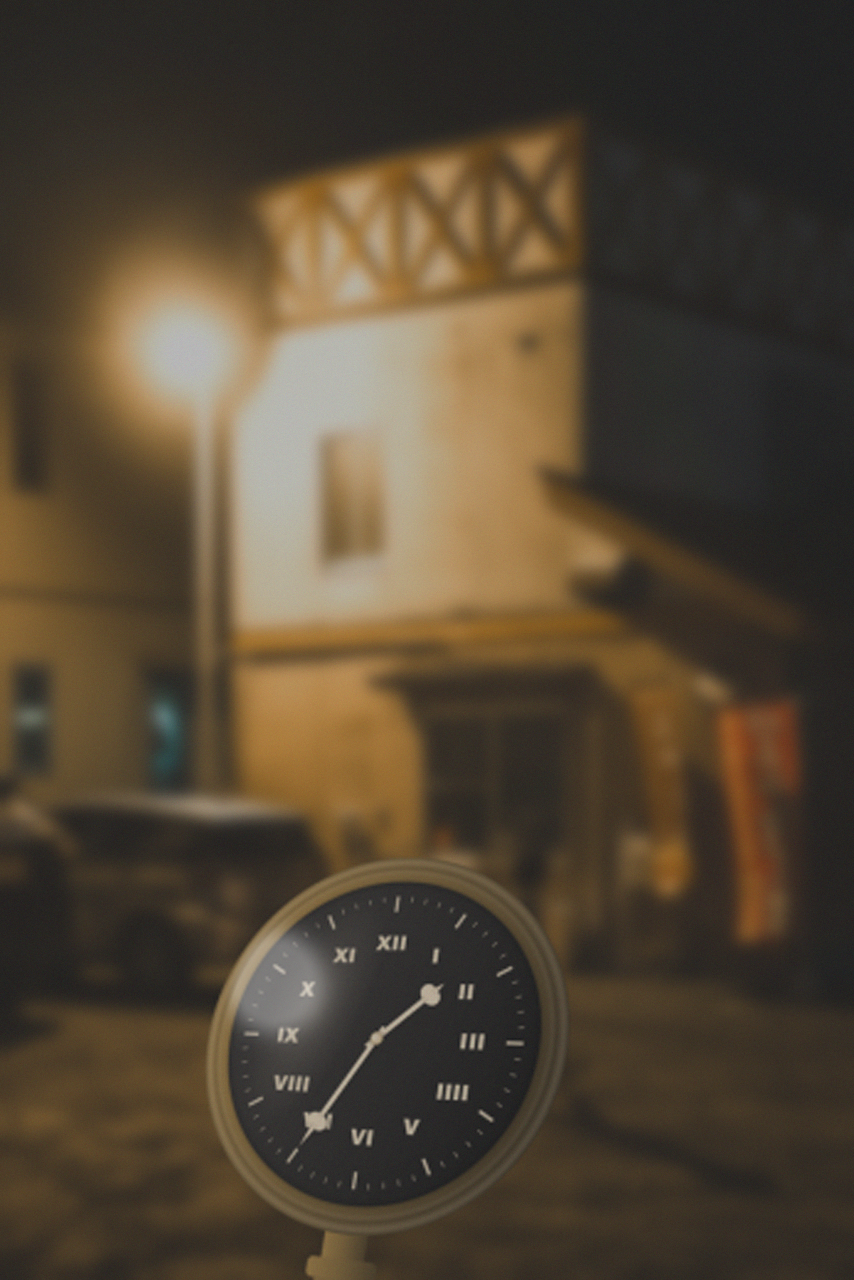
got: h=1 m=35
